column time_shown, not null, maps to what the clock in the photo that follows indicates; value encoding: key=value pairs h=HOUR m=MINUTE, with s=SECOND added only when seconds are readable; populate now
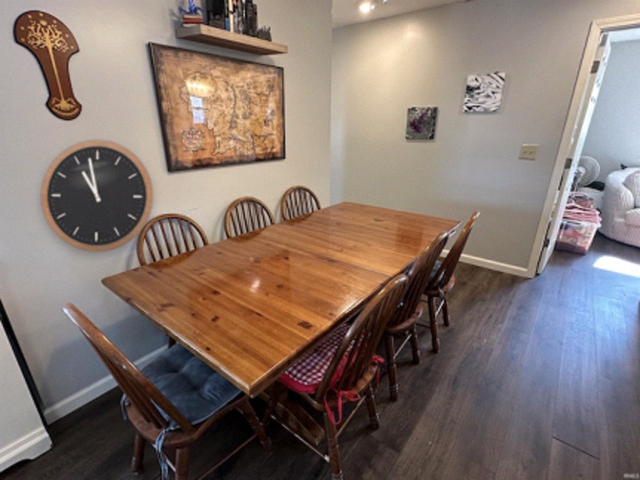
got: h=10 m=58
